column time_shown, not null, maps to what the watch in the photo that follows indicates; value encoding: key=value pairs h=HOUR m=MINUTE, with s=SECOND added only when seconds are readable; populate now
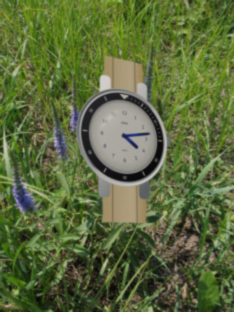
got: h=4 m=13
